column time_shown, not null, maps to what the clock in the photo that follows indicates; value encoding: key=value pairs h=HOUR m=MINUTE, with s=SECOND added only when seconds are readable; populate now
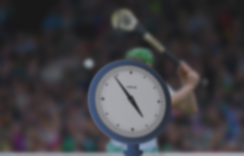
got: h=4 m=54
